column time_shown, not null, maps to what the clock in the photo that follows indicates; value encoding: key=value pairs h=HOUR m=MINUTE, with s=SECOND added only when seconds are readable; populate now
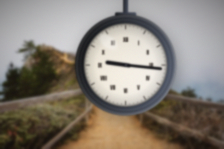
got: h=9 m=16
